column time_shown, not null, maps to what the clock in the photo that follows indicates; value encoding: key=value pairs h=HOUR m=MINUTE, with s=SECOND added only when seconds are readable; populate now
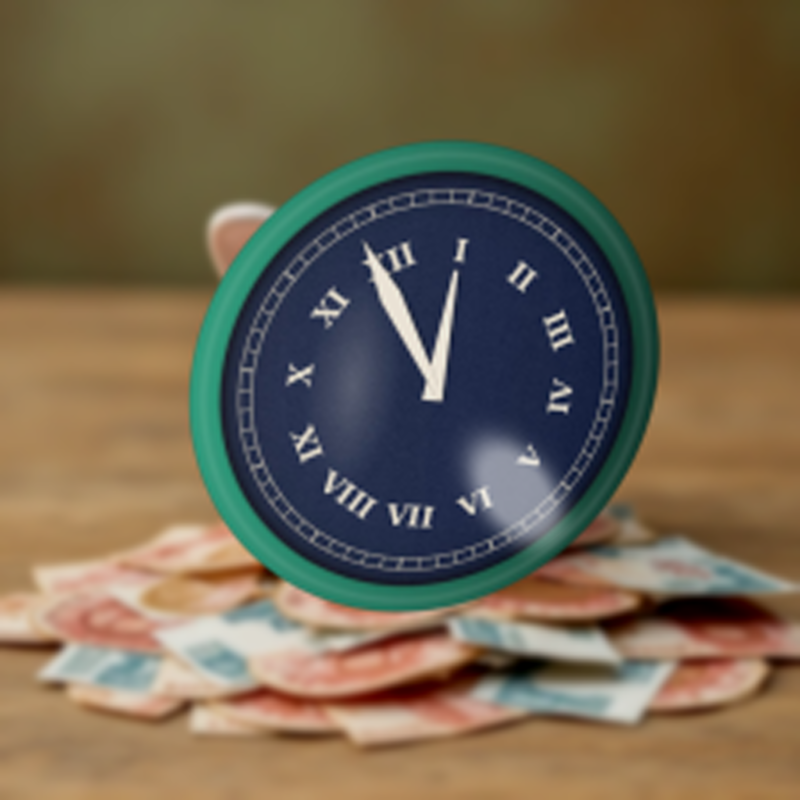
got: h=12 m=59
